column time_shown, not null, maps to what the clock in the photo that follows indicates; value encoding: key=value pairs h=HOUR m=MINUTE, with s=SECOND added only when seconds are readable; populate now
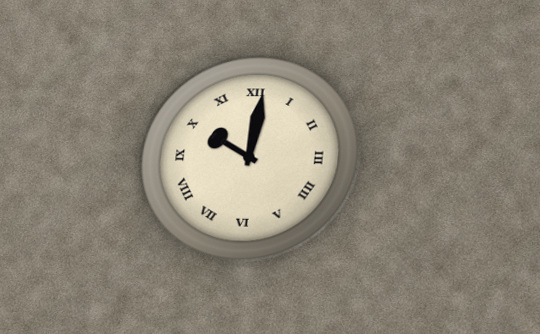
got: h=10 m=1
